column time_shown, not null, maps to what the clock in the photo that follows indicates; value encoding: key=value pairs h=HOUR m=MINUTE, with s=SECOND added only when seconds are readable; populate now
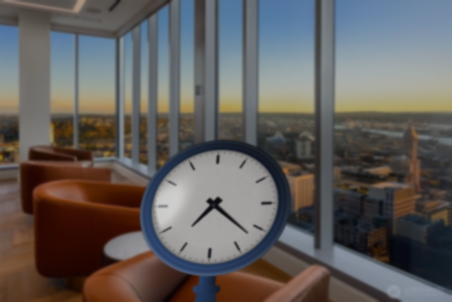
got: h=7 m=22
